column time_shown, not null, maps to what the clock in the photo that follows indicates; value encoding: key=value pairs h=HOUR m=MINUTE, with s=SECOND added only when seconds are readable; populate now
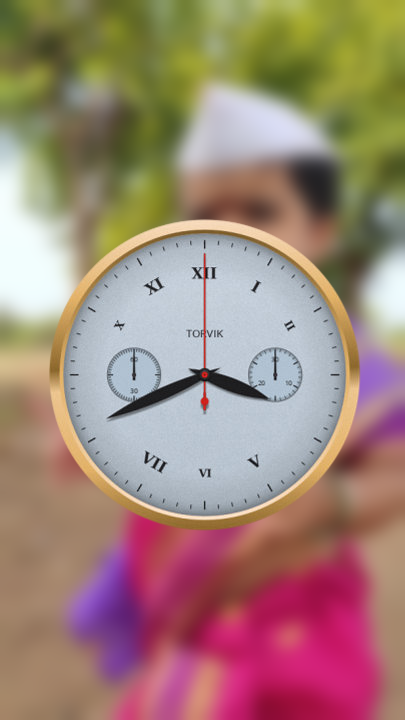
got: h=3 m=41
